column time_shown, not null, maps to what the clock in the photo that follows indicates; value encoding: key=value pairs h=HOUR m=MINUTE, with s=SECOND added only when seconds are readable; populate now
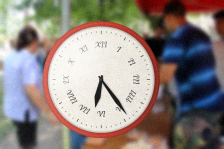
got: h=6 m=24
